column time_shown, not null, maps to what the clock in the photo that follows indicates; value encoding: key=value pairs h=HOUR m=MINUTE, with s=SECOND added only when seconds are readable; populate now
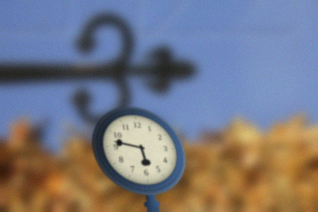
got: h=5 m=47
